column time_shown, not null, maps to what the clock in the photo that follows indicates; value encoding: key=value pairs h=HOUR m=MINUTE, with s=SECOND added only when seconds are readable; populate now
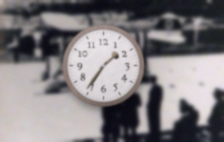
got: h=1 m=36
